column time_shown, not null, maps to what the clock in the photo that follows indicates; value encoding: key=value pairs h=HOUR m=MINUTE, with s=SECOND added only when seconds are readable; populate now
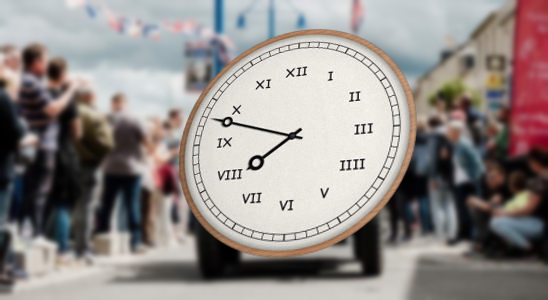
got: h=7 m=48
